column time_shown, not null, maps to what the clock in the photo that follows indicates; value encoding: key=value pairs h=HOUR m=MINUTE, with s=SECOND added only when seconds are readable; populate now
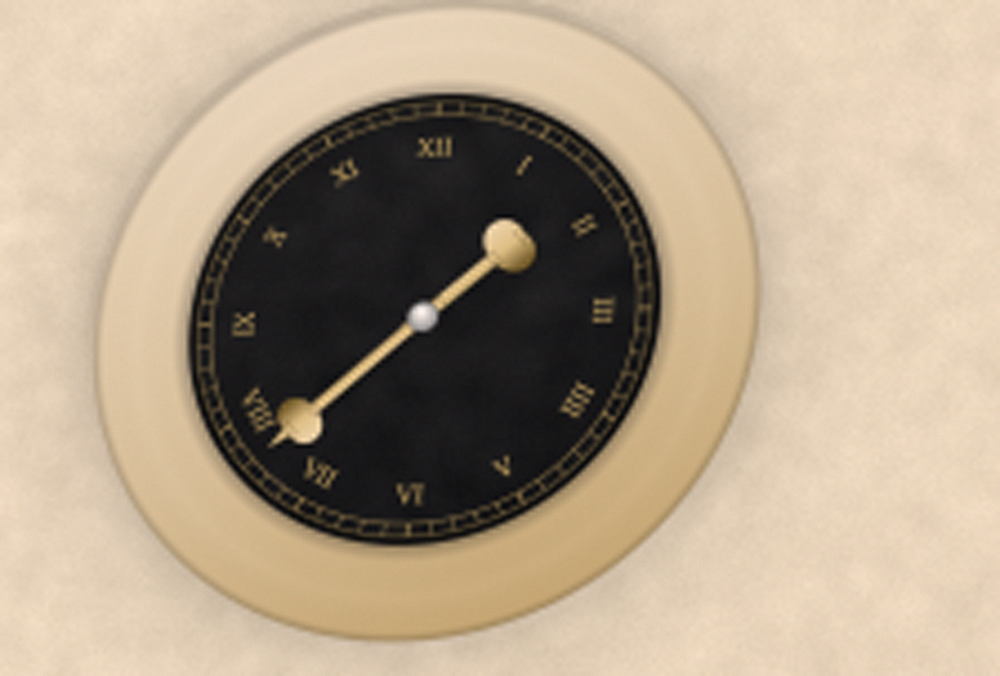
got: h=1 m=38
